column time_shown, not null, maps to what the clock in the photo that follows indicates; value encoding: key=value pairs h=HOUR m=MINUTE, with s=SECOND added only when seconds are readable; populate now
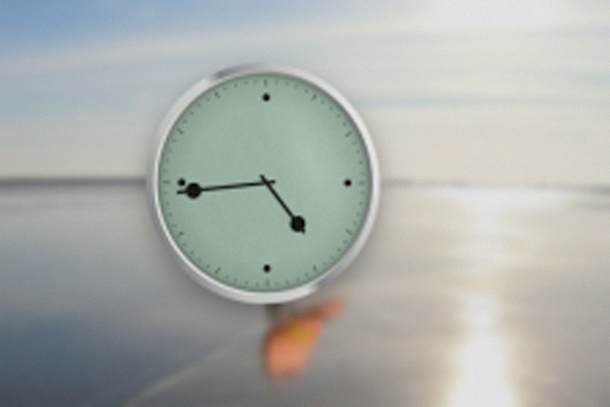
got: h=4 m=44
